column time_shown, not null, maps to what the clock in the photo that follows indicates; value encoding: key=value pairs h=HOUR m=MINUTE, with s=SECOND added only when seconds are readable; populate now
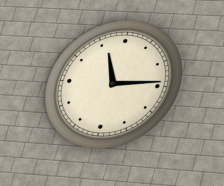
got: h=11 m=14
